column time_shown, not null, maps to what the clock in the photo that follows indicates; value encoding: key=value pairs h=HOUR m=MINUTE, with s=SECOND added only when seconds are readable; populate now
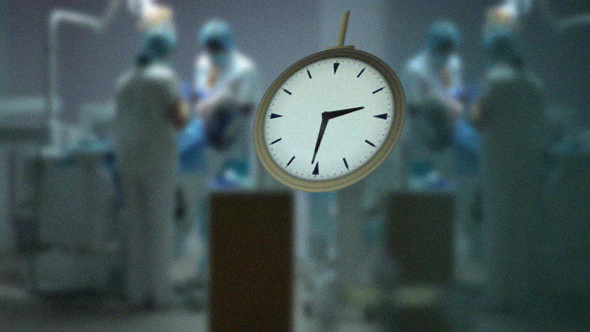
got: h=2 m=31
